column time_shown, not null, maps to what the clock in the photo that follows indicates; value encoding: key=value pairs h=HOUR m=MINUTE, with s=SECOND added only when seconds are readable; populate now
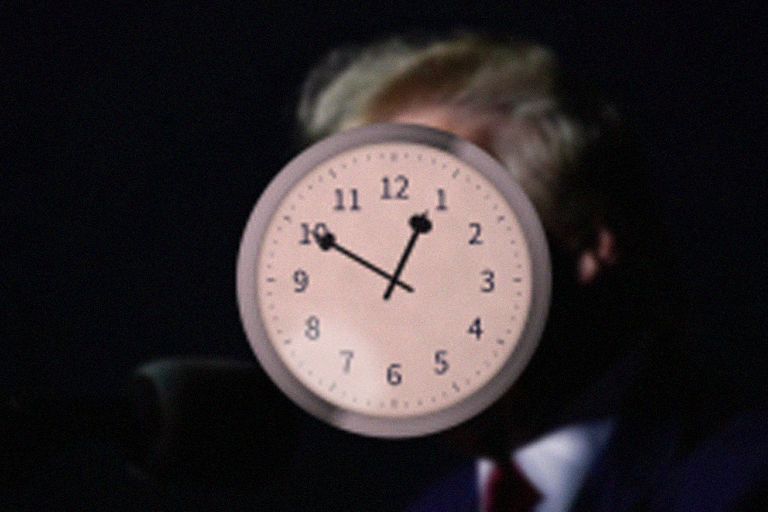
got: h=12 m=50
